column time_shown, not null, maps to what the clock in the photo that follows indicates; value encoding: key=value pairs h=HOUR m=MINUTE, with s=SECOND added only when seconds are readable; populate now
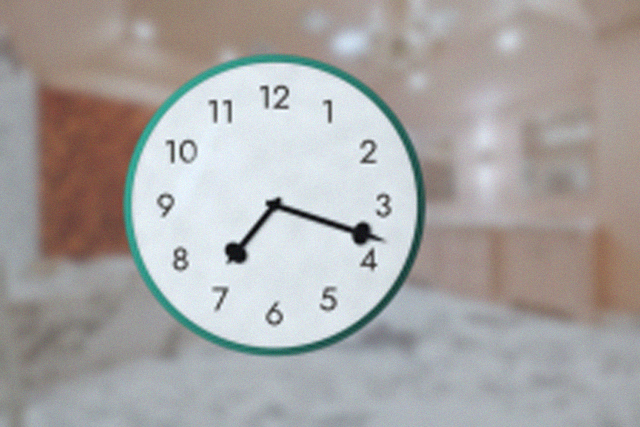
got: h=7 m=18
